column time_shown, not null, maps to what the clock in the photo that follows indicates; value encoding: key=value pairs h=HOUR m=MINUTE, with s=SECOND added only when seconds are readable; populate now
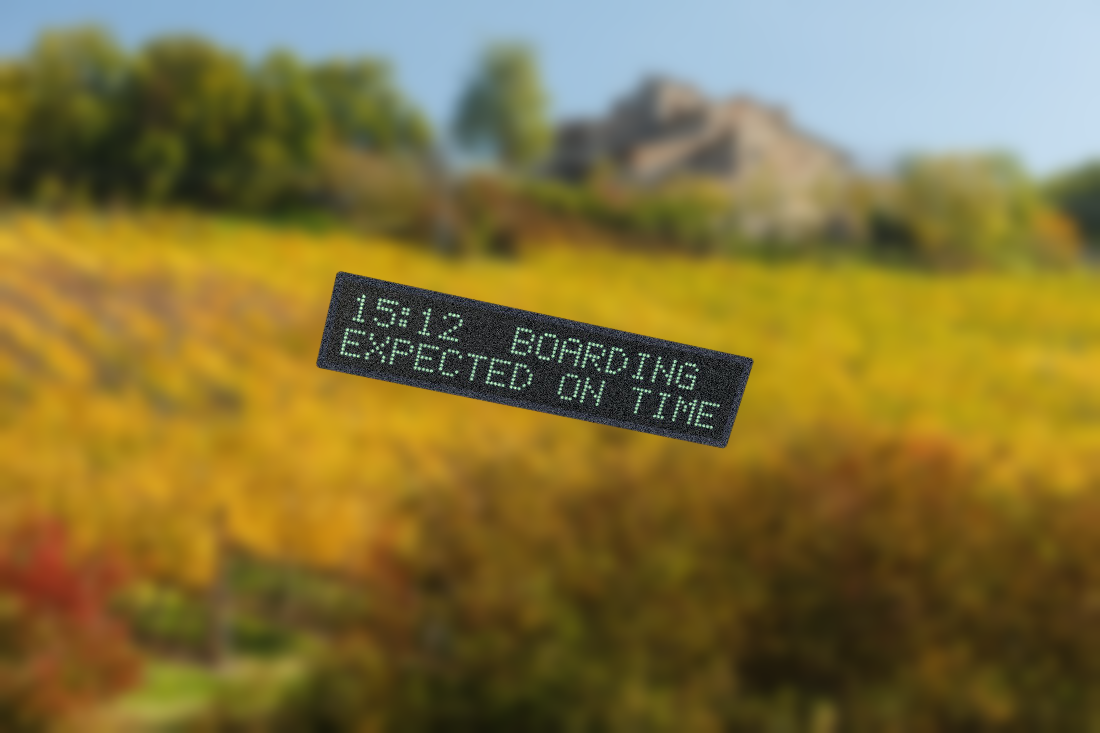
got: h=15 m=12
